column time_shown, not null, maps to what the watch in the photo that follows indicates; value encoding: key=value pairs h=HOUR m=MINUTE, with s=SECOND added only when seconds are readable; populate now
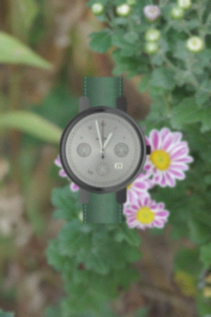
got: h=12 m=58
